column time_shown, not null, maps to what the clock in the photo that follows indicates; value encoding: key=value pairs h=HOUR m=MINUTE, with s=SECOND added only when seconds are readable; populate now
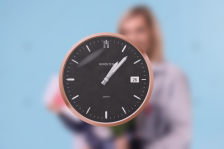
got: h=1 m=7
